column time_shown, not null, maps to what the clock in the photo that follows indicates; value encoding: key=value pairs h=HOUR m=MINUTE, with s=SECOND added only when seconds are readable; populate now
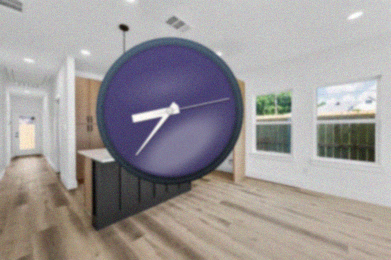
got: h=8 m=36 s=13
